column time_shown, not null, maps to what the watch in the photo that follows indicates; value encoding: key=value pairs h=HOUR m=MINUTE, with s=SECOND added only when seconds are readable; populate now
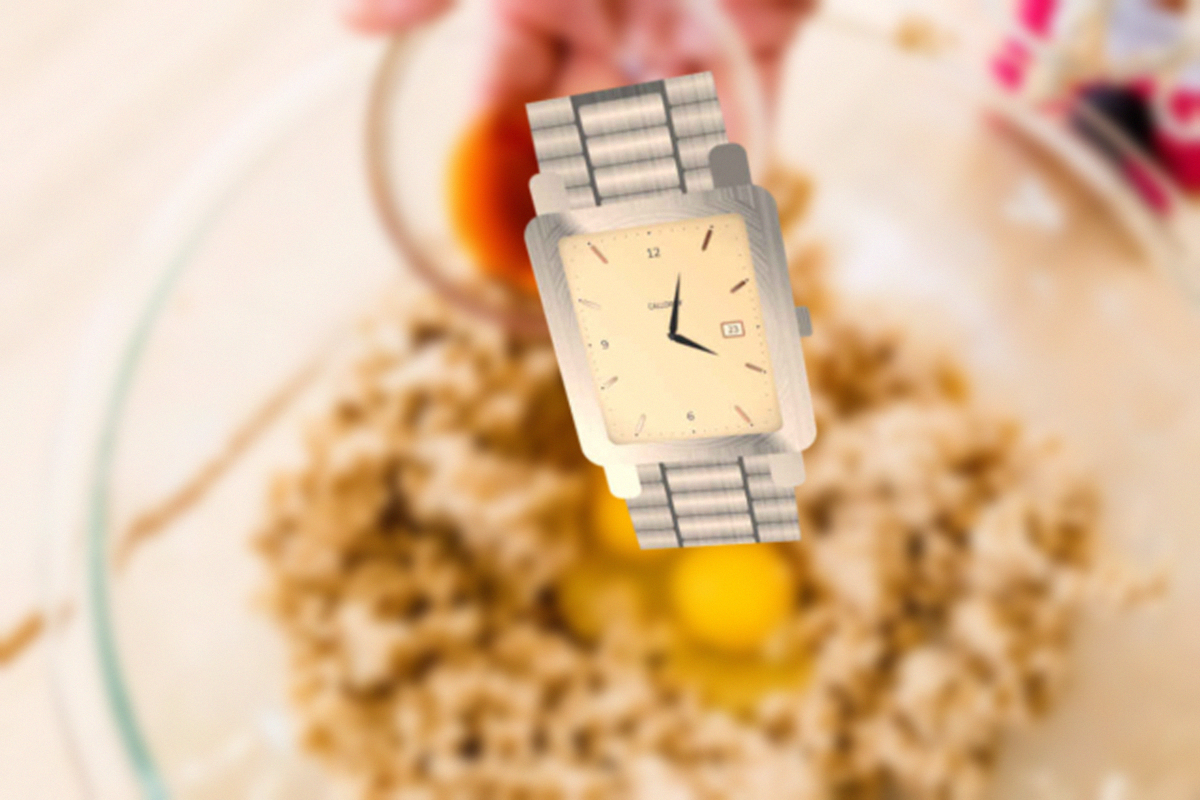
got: h=4 m=3
